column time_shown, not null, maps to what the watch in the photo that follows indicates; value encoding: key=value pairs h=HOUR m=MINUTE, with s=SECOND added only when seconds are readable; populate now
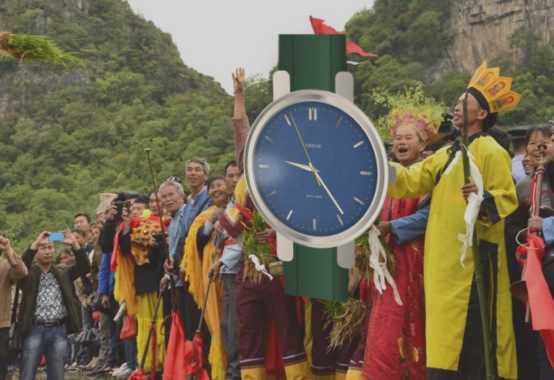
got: h=9 m=23 s=56
